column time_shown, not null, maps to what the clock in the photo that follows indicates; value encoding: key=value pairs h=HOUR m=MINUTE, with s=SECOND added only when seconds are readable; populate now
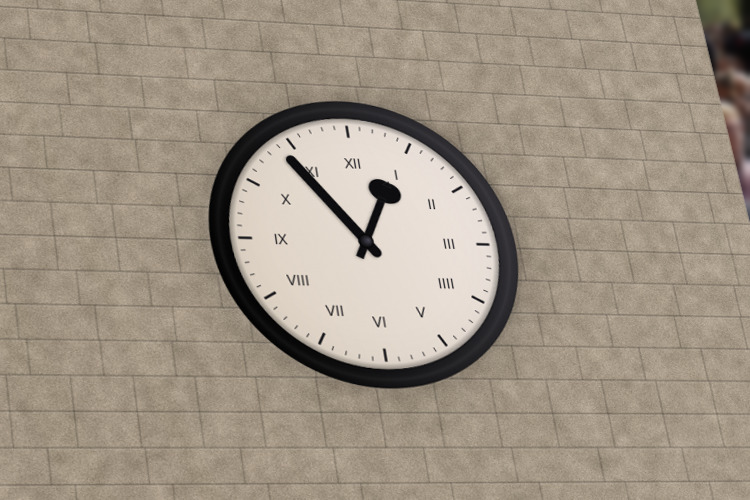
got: h=12 m=54
